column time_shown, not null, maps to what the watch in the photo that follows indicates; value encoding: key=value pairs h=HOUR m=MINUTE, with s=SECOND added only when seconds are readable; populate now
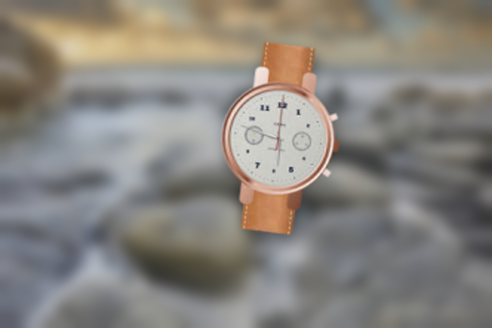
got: h=5 m=47
